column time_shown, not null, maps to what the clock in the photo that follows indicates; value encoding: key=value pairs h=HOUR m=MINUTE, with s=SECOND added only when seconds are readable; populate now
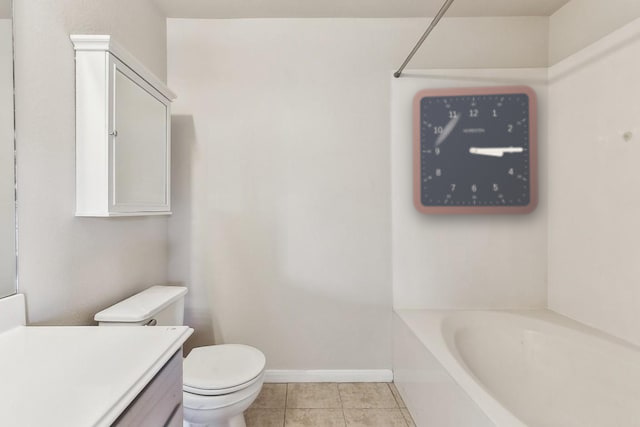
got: h=3 m=15
